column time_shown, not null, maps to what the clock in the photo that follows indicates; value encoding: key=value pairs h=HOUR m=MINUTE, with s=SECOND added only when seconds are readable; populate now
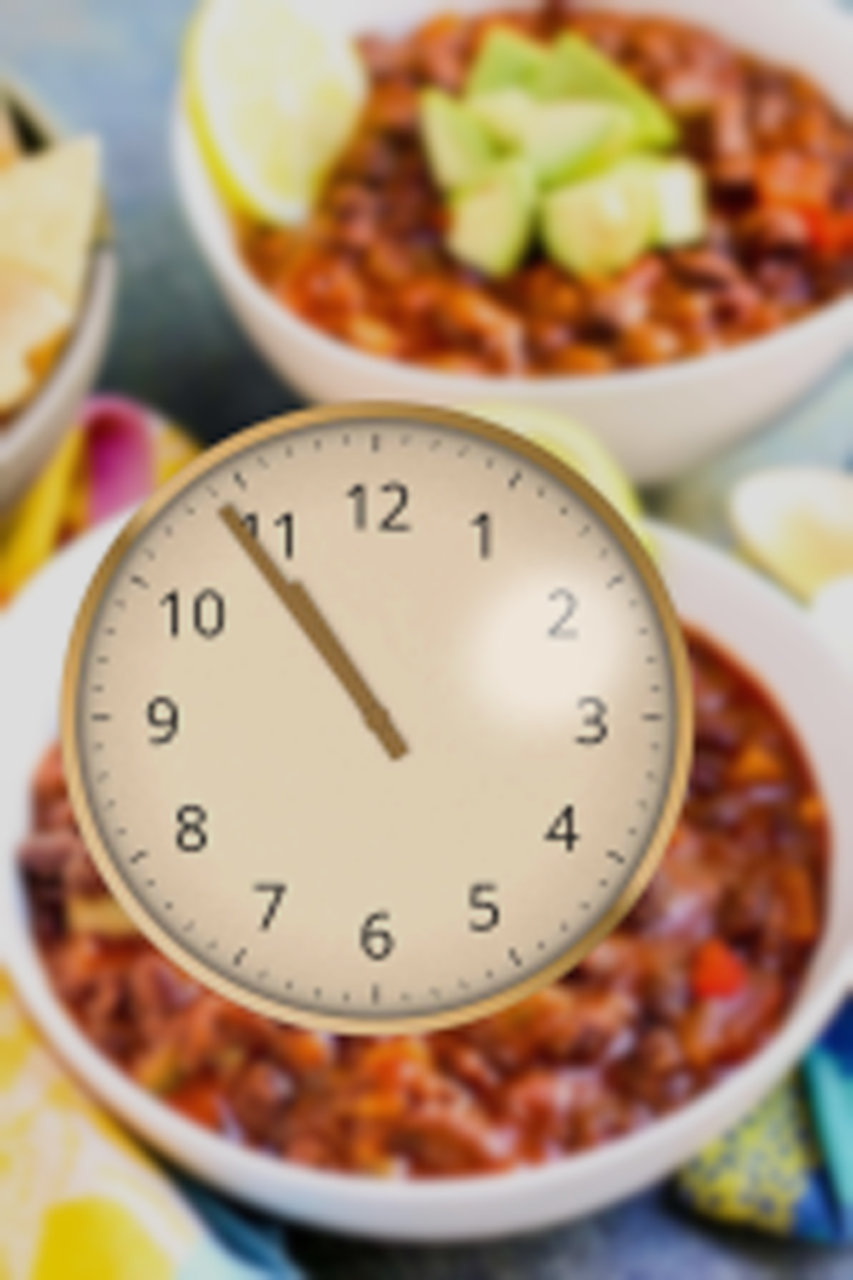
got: h=10 m=54
